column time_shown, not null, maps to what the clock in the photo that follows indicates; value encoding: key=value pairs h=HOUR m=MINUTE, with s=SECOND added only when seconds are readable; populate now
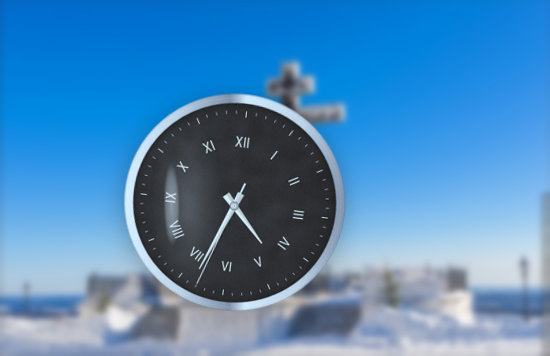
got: h=4 m=33 s=33
